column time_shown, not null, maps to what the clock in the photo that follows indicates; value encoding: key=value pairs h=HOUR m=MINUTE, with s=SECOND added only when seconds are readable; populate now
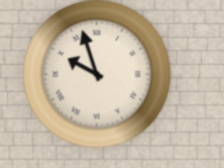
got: h=9 m=57
